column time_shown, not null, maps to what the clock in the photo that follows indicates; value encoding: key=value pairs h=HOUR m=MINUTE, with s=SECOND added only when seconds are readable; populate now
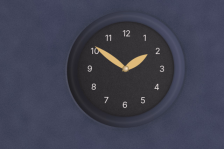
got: h=1 m=51
